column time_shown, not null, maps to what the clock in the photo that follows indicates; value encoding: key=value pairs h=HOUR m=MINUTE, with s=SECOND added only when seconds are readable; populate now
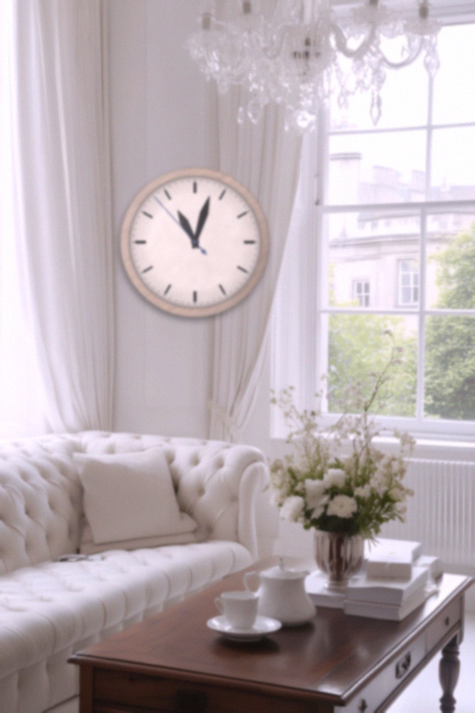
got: h=11 m=2 s=53
